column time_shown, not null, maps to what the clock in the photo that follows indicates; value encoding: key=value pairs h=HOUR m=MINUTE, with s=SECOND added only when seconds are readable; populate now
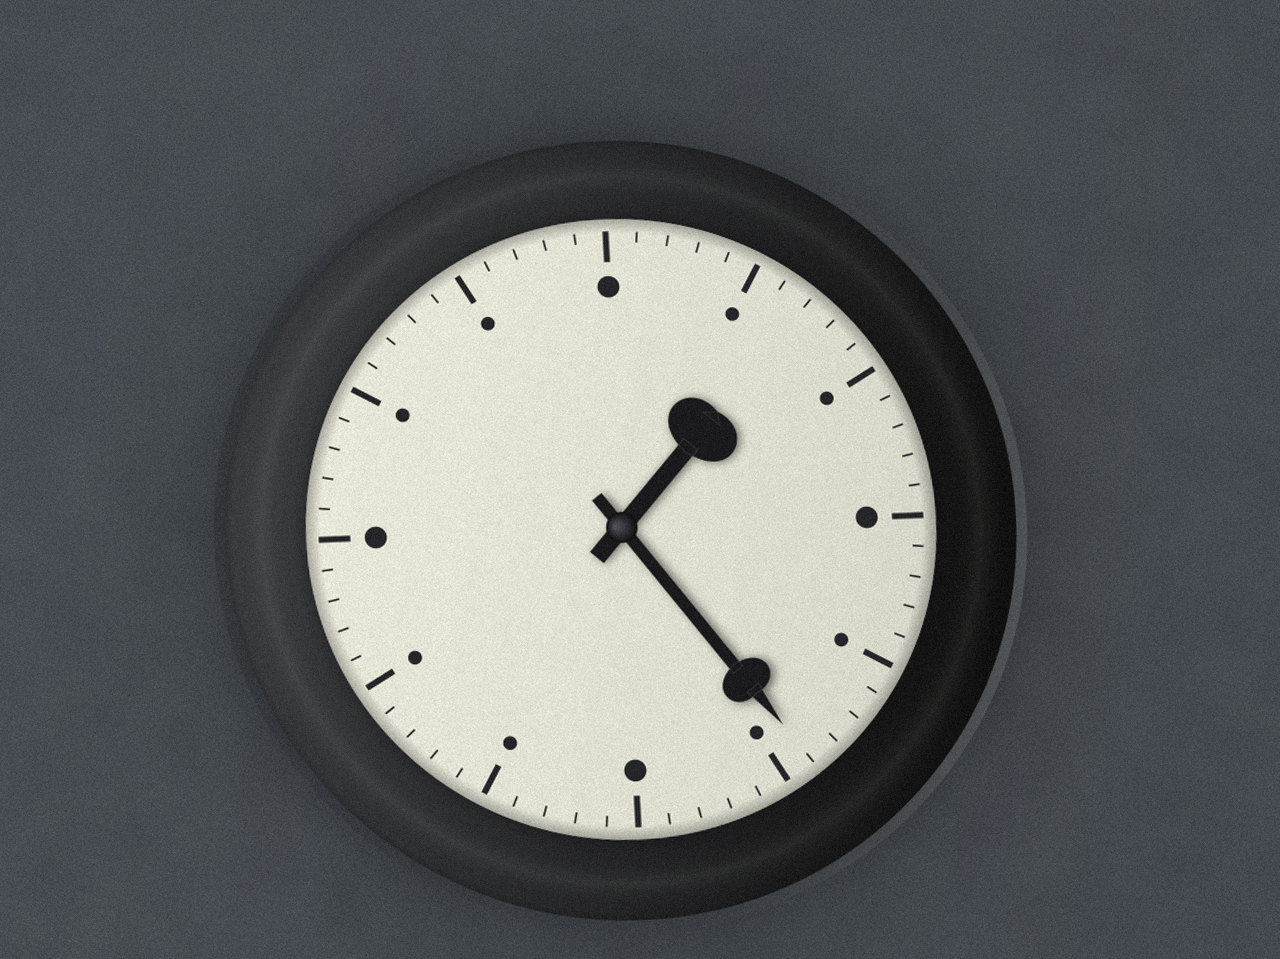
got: h=1 m=24
